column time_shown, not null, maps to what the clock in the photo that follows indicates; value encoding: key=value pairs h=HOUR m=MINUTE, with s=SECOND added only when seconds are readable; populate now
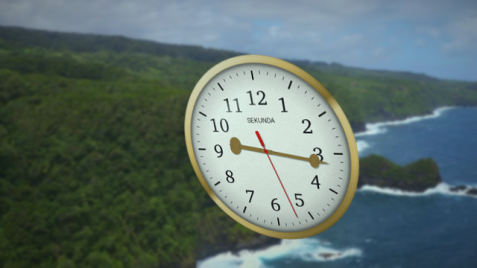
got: h=9 m=16 s=27
